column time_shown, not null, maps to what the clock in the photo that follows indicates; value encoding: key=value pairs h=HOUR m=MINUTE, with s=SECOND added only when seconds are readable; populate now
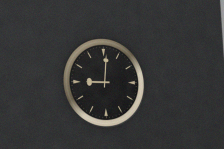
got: h=9 m=1
